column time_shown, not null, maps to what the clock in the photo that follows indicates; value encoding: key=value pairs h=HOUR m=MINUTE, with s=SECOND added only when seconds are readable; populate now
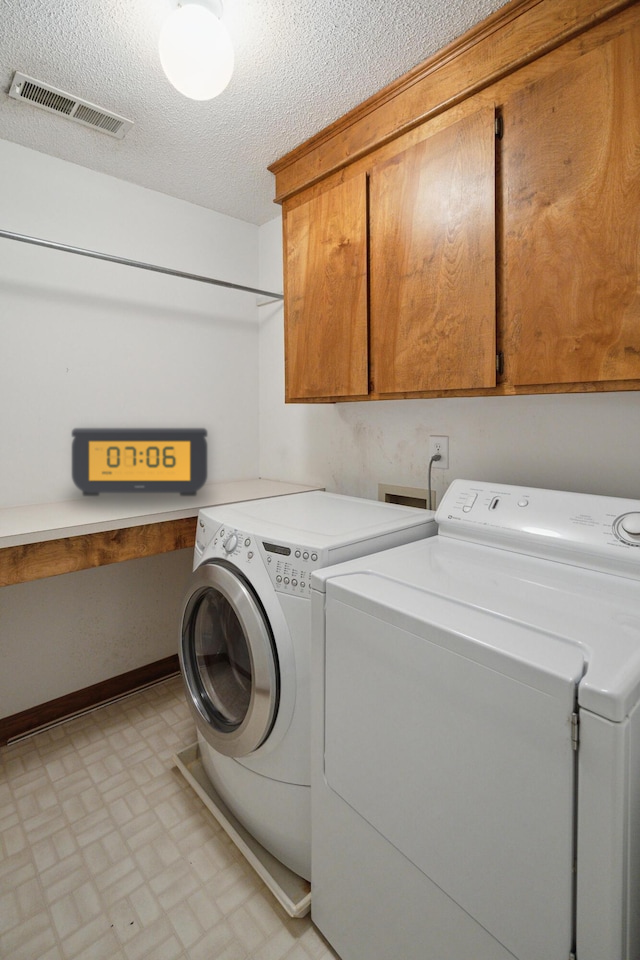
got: h=7 m=6
